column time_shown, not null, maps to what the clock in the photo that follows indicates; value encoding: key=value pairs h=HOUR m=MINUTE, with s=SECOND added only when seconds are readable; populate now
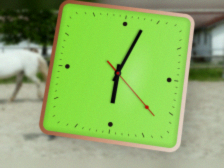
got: h=6 m=3 s=22
